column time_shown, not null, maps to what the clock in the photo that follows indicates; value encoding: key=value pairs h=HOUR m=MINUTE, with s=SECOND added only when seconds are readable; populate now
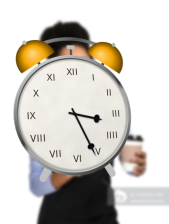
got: h=3 m=26
